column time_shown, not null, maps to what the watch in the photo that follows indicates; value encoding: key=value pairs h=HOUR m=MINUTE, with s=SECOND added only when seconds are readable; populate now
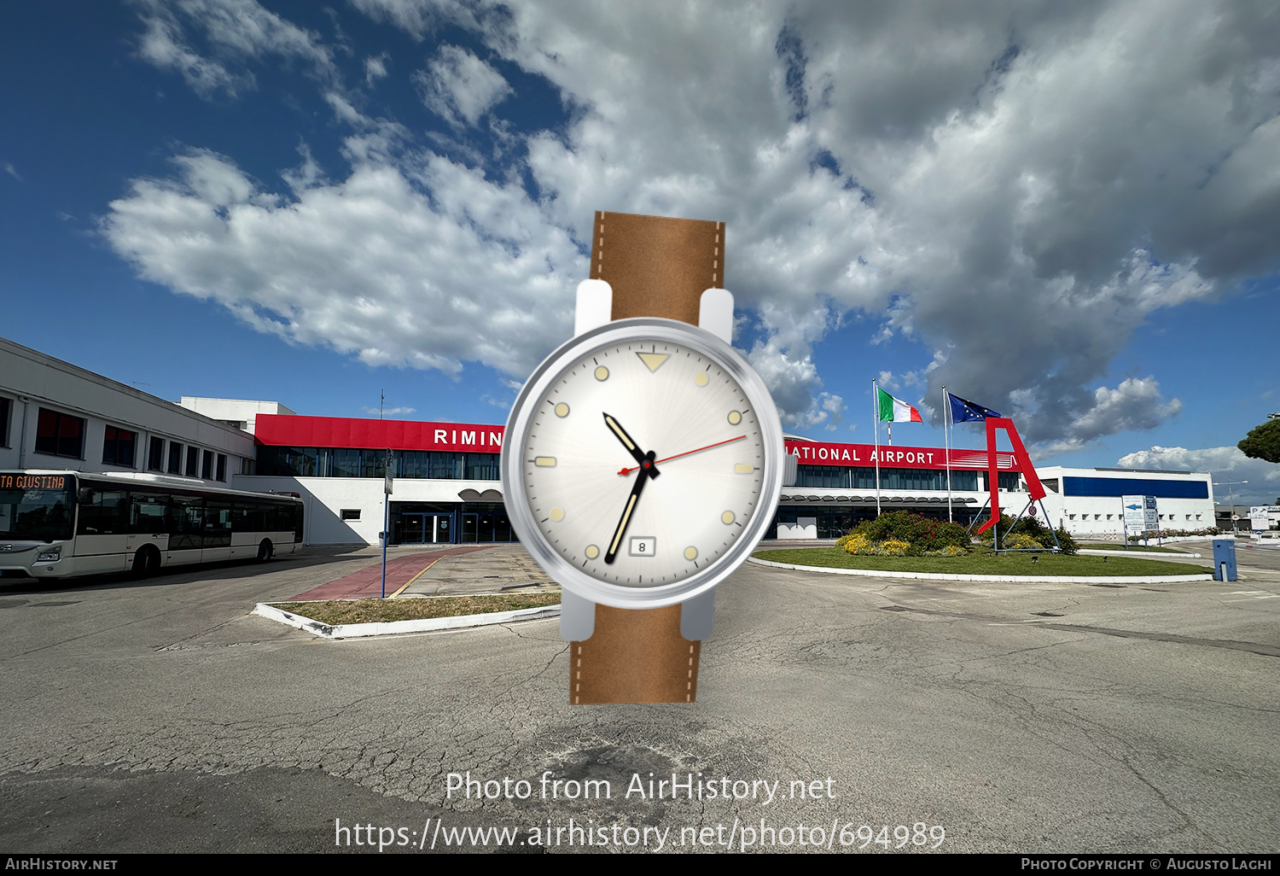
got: h=10 m=33 s=12
